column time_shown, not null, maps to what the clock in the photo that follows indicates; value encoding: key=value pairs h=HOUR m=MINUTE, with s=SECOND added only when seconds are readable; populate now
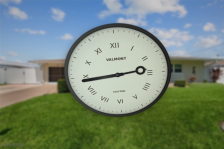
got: h=2 m=44
